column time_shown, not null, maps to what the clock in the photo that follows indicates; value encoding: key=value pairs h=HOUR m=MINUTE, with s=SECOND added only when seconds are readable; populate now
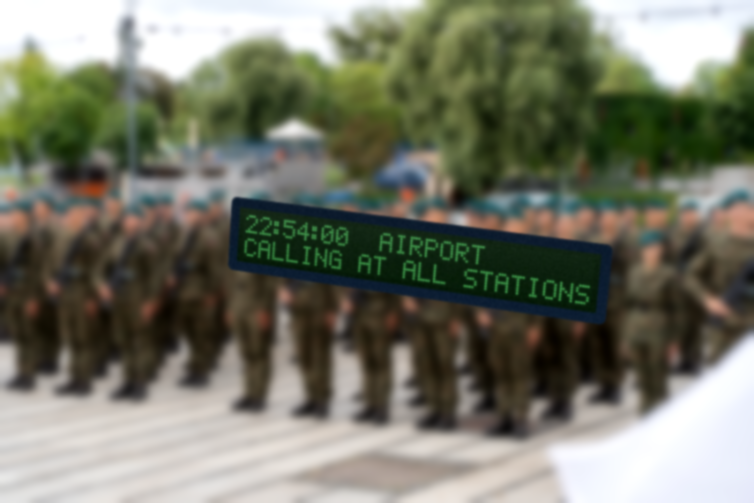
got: h=22 m=54 s=0
